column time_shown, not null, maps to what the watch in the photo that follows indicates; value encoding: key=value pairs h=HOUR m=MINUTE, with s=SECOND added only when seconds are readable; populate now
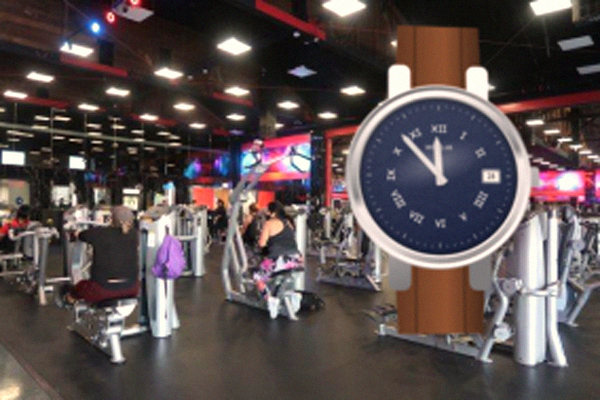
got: h=11 m=53
